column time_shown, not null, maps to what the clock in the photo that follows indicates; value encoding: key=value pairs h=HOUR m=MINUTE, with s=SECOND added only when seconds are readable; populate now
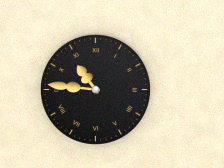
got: h=10 m=46
